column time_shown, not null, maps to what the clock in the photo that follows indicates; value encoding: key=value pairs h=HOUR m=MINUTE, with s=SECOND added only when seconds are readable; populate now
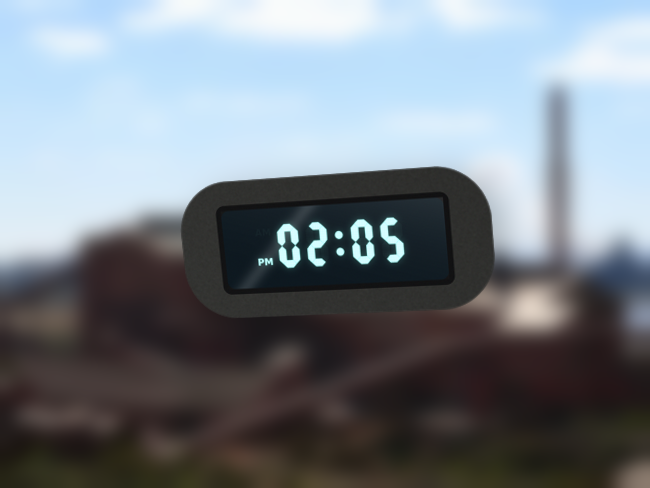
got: h=2 m=5
